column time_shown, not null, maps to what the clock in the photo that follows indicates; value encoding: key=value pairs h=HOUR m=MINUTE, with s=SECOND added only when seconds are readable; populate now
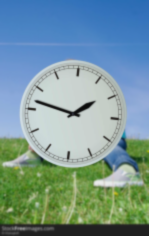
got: h=1 m=47
